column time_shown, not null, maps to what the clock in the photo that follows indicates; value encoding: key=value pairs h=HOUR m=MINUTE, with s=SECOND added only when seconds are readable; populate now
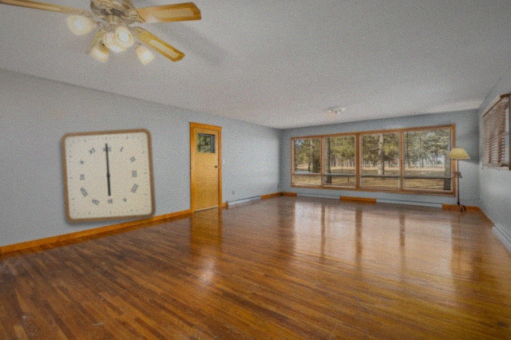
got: h=6 m=0
